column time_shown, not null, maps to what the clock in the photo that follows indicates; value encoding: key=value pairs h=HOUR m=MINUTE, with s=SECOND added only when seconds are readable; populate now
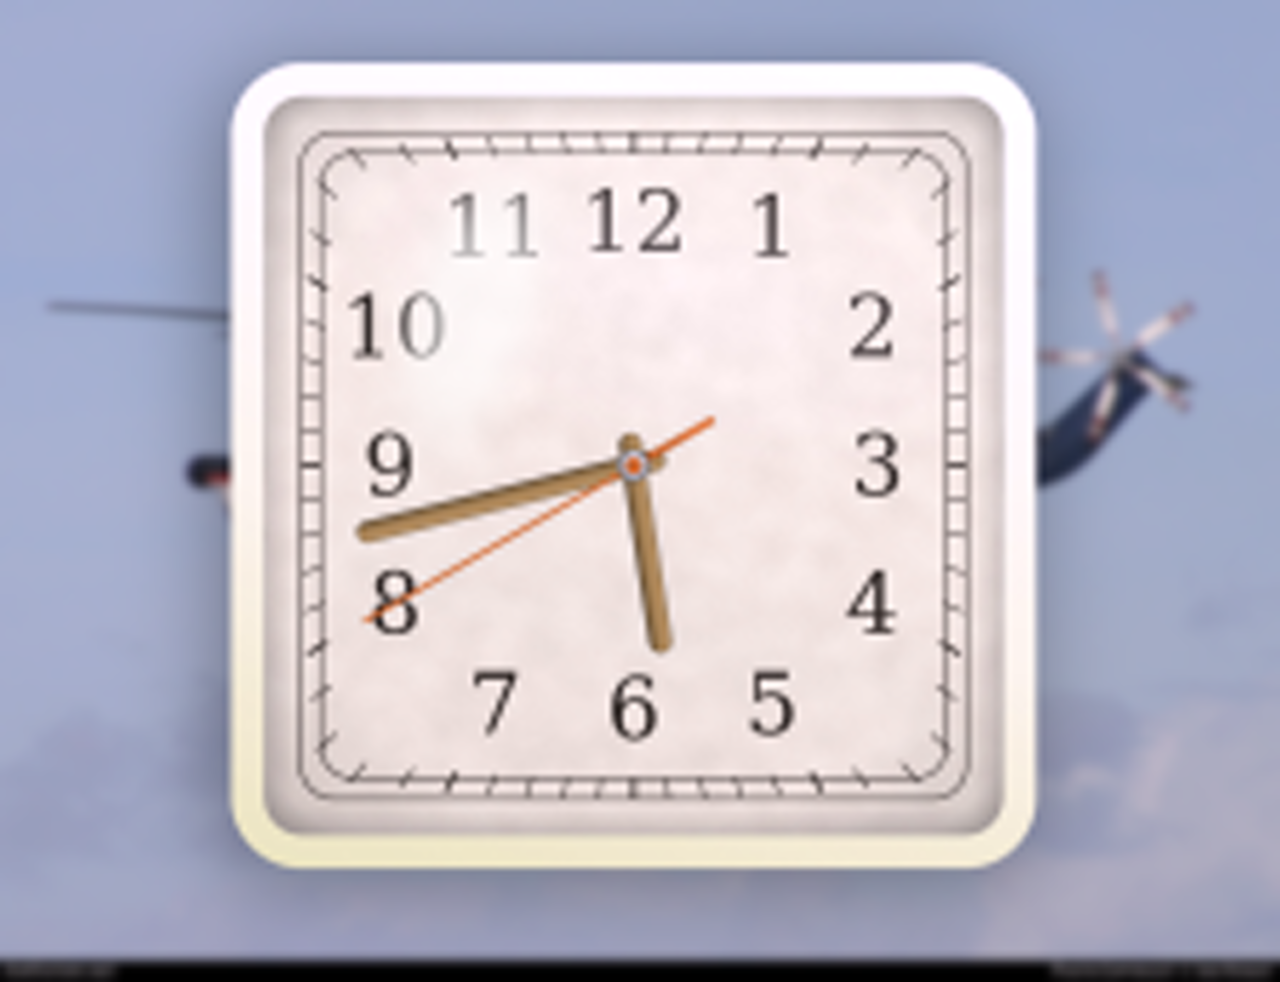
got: h=5 m=42 s=40
